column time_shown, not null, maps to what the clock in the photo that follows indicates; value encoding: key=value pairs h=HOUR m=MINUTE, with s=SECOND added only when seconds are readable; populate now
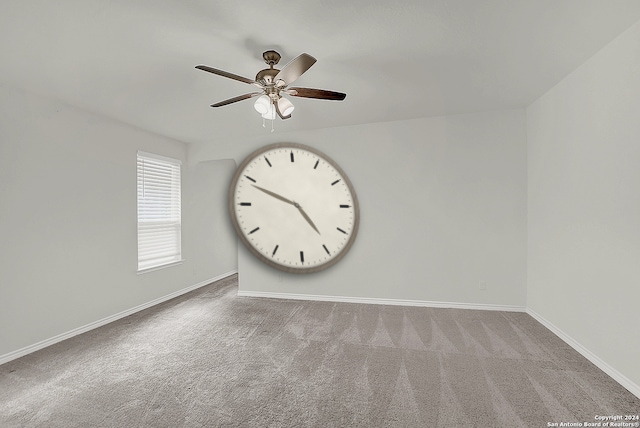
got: h=4 m=49
